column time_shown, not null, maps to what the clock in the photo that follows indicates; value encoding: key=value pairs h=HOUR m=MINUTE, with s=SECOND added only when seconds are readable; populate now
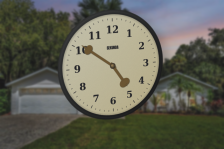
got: h=4 m=51
